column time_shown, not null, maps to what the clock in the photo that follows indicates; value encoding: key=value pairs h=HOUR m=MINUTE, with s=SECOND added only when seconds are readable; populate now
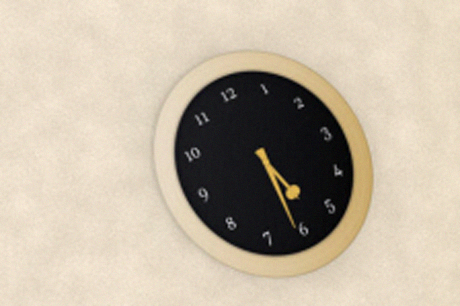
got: h=5 m=31
